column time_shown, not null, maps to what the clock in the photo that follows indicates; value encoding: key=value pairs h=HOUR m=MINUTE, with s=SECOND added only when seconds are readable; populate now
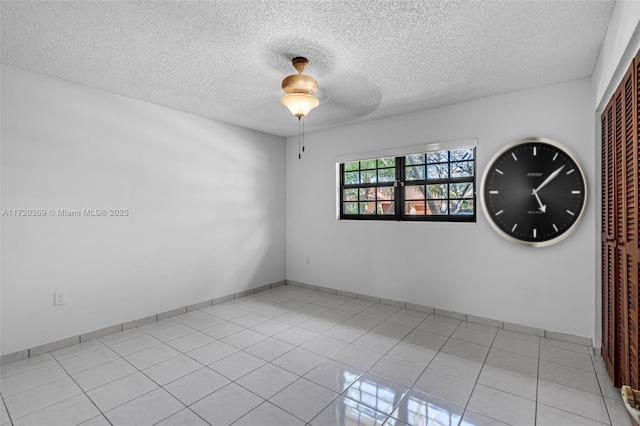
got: h=5 m=8
